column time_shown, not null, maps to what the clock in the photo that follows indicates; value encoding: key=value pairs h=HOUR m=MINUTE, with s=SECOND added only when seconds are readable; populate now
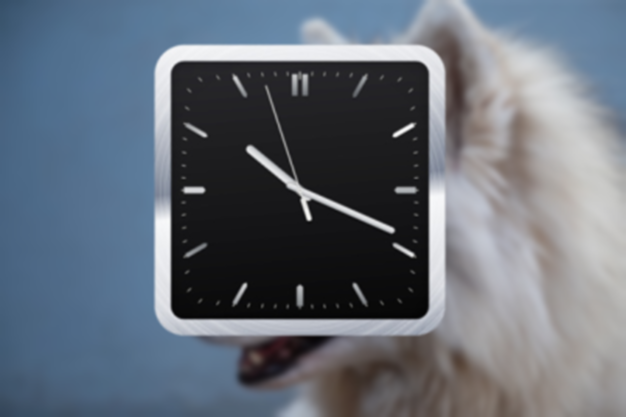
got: h=10 m=18 s=57
